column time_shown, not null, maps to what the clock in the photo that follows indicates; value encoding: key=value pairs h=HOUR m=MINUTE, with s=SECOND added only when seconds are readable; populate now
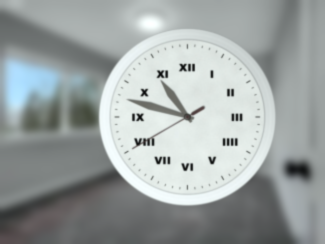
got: h=10 m=47 s=40
